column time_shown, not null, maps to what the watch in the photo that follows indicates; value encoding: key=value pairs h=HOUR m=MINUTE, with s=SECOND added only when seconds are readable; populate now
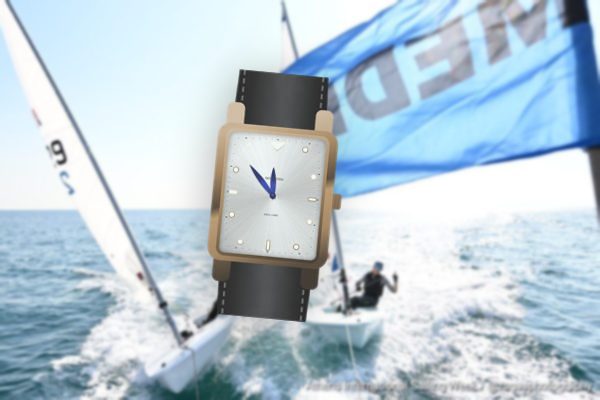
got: h=11 m=53
